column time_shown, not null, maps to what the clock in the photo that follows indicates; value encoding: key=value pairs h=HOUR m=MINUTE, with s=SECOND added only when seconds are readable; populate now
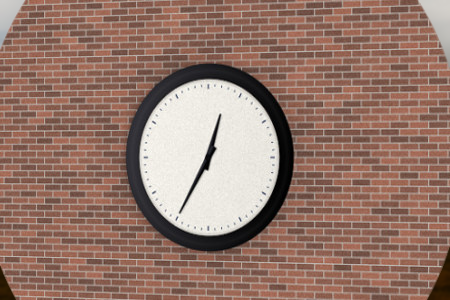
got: h=12 m=35
